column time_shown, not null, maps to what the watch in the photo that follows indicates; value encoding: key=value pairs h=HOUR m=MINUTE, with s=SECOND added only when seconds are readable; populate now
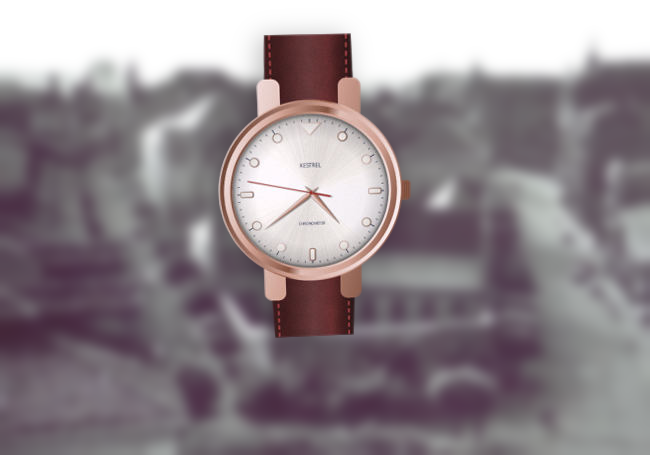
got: h=4 m=38 s=47
